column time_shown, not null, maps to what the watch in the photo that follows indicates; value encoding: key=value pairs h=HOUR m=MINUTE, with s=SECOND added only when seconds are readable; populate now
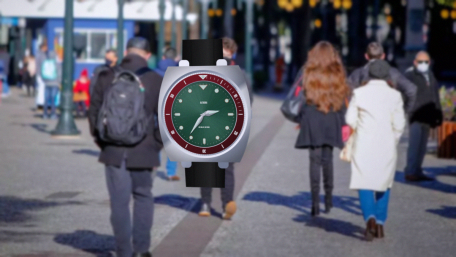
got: h=2 m=36
